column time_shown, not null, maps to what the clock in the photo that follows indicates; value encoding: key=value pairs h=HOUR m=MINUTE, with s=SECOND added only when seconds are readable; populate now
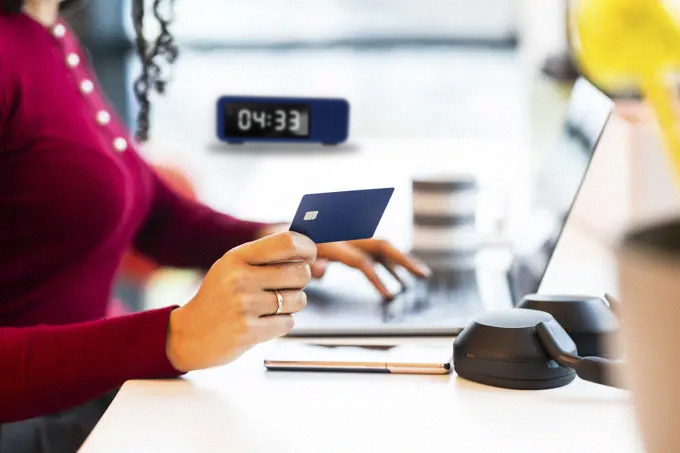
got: h=4 m=33
